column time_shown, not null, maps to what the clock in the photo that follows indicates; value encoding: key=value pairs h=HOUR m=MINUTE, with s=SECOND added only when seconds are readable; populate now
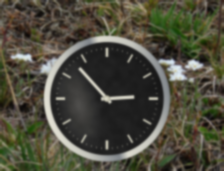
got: h=2 m=53
